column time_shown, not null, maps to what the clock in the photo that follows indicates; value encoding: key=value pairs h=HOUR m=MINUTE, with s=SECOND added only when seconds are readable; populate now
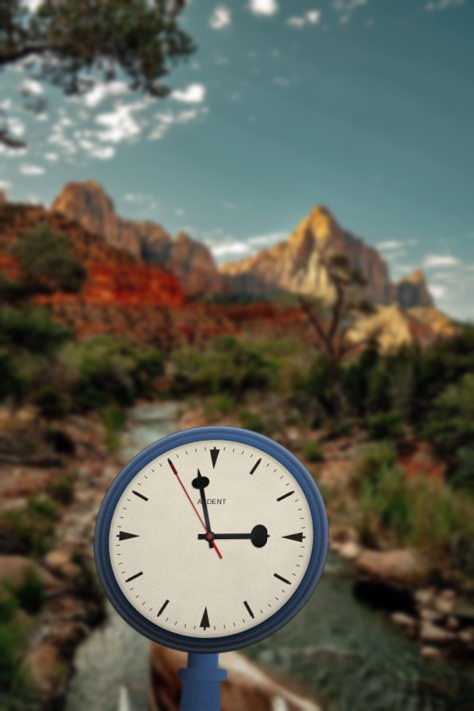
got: h=2 m=57 s=55
